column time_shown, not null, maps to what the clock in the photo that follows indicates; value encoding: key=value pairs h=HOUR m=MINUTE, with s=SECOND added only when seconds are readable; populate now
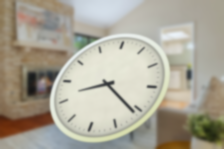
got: h=8 m=21
